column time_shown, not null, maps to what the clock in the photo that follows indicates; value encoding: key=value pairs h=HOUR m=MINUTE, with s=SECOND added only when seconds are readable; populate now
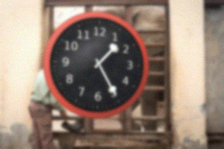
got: h=1 m=25
